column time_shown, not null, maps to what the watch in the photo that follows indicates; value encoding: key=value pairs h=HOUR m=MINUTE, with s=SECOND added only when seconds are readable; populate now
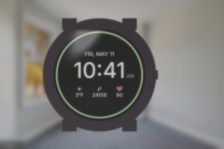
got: h=10 m=41
